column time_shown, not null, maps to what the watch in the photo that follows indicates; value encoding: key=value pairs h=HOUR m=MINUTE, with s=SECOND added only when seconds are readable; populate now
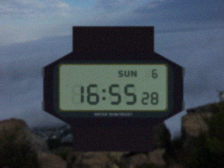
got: h=16 m=55 s=28
